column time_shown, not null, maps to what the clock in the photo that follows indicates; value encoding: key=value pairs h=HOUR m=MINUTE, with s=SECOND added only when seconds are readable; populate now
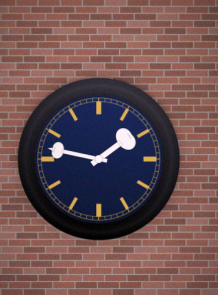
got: h=1 m=47
